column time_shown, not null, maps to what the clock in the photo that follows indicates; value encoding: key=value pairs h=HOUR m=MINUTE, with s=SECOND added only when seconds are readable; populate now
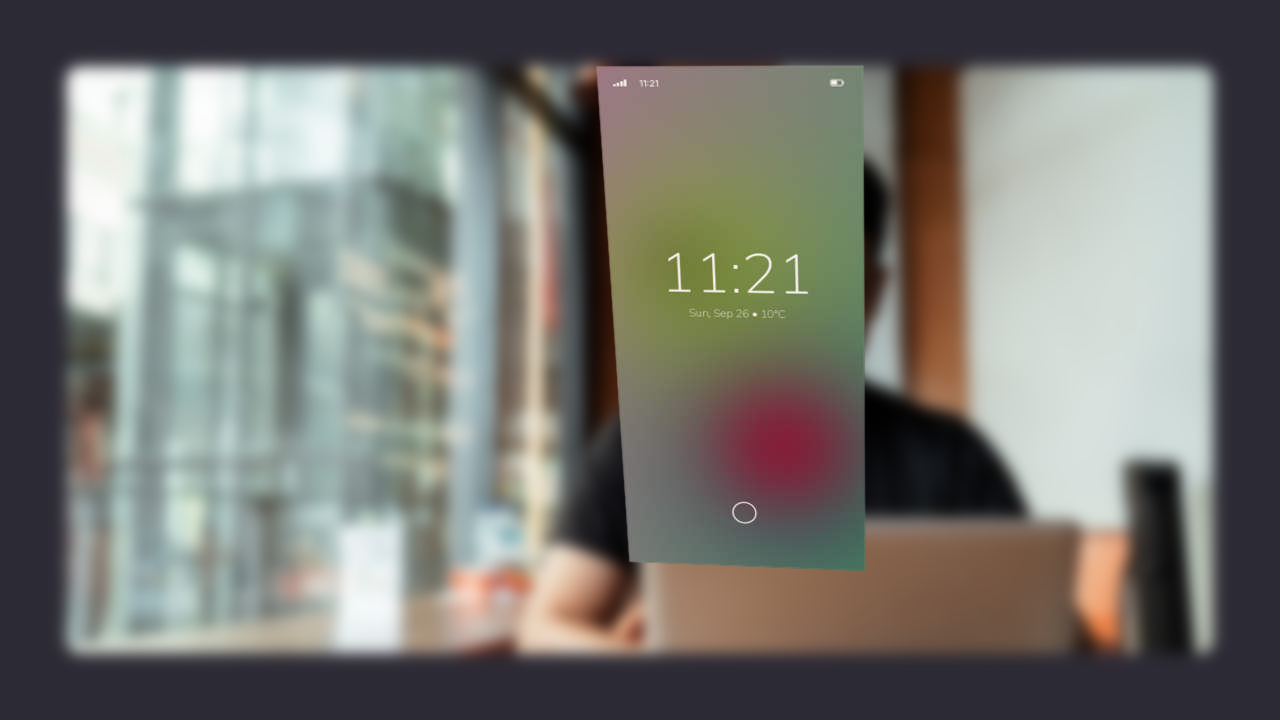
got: h=11 m=21
